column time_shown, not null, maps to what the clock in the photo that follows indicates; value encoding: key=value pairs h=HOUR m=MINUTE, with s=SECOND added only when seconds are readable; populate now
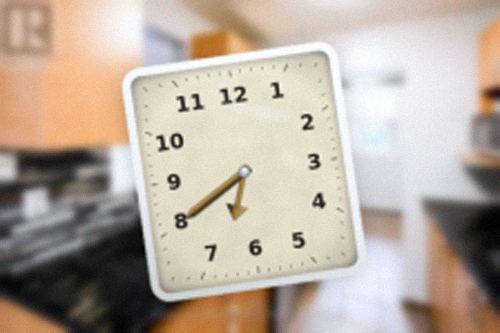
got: h=6 m=40
